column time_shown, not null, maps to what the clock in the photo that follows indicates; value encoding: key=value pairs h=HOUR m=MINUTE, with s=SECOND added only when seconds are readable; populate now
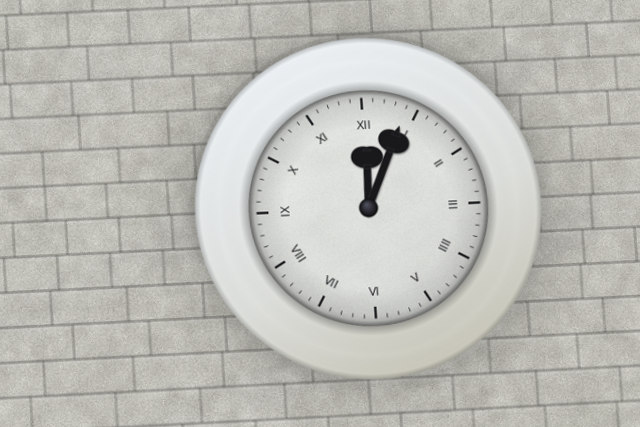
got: h=12 m=4
